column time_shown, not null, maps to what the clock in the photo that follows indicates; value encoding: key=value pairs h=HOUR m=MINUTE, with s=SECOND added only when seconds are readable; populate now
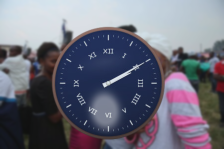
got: h=2 m=10
